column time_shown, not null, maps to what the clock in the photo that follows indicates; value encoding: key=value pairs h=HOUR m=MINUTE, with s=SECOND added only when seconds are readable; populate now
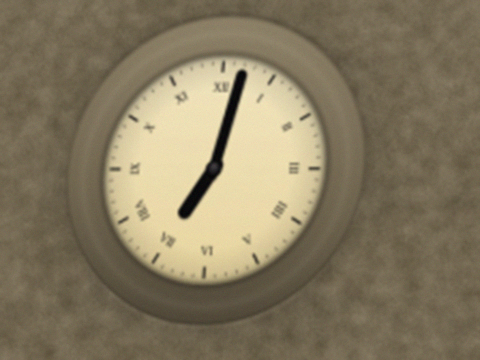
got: h=7 m=2
